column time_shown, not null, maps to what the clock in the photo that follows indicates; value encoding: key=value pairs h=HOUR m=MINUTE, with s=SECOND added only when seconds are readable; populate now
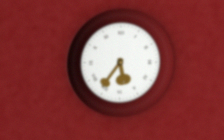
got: h=5 m=36
